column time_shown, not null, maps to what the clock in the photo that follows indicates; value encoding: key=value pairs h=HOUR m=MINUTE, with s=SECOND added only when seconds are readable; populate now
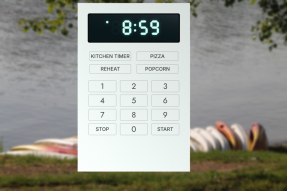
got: h=8 m=59
